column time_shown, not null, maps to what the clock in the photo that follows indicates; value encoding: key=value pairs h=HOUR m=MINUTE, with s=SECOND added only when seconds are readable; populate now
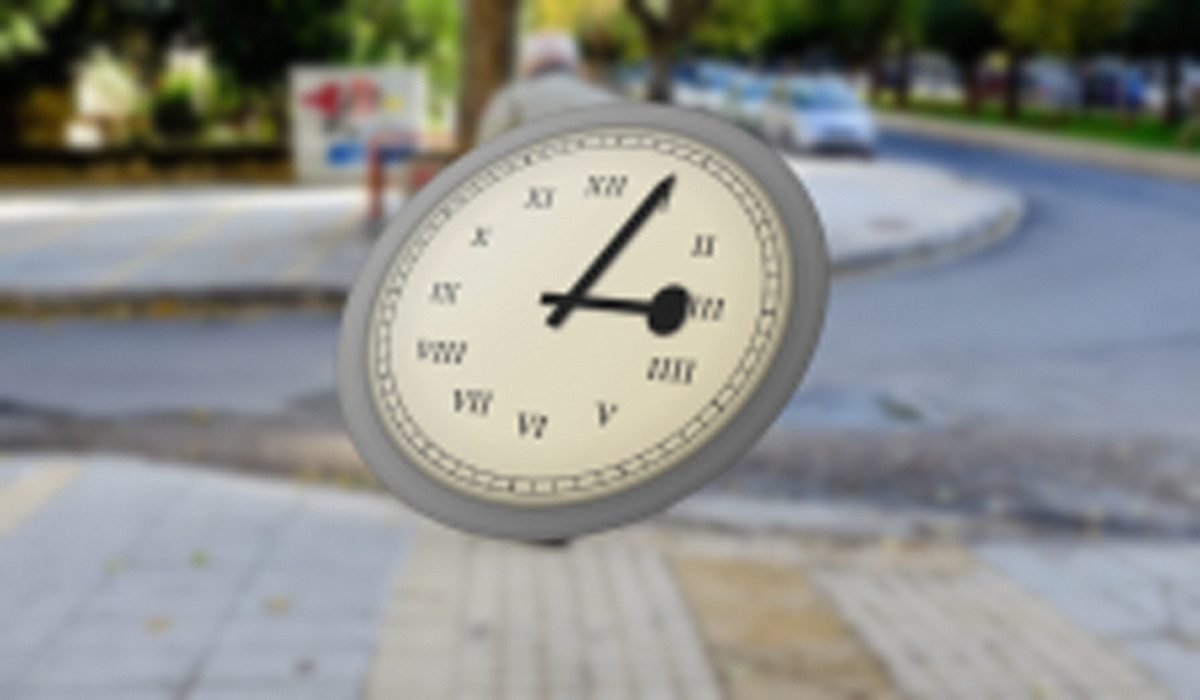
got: h=3 m=4
